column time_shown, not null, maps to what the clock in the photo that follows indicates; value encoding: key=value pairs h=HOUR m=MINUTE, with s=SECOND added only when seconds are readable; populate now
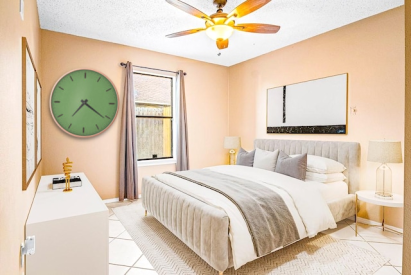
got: h=7 m=21
